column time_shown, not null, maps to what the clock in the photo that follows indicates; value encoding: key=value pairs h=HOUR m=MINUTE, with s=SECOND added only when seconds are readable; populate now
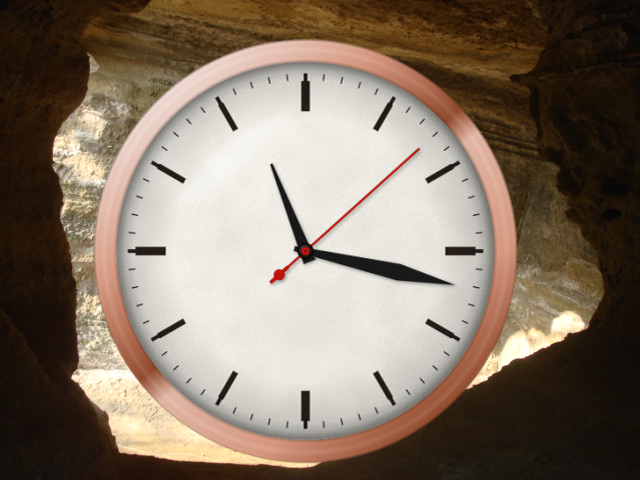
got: h=11 m=17 s=8
